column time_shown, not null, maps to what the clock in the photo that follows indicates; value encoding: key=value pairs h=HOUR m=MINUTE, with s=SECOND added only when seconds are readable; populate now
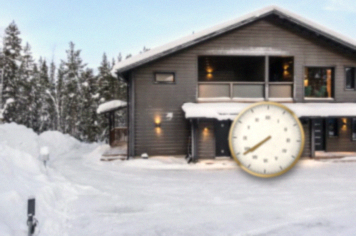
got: h=7 m=39
